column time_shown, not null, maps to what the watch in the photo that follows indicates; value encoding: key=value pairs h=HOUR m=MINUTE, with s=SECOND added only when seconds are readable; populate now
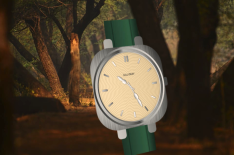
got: h=10 m=26
